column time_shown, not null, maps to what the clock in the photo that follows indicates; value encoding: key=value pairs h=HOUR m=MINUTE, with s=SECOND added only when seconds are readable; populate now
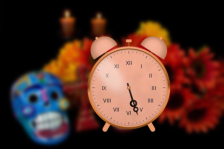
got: h=5 m=27
